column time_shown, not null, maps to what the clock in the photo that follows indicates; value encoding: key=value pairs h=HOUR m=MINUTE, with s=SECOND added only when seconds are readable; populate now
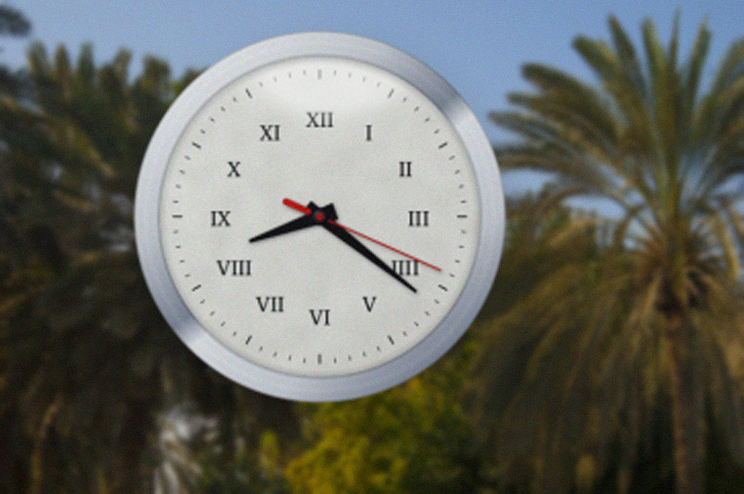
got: h=8 m=21 s=19
